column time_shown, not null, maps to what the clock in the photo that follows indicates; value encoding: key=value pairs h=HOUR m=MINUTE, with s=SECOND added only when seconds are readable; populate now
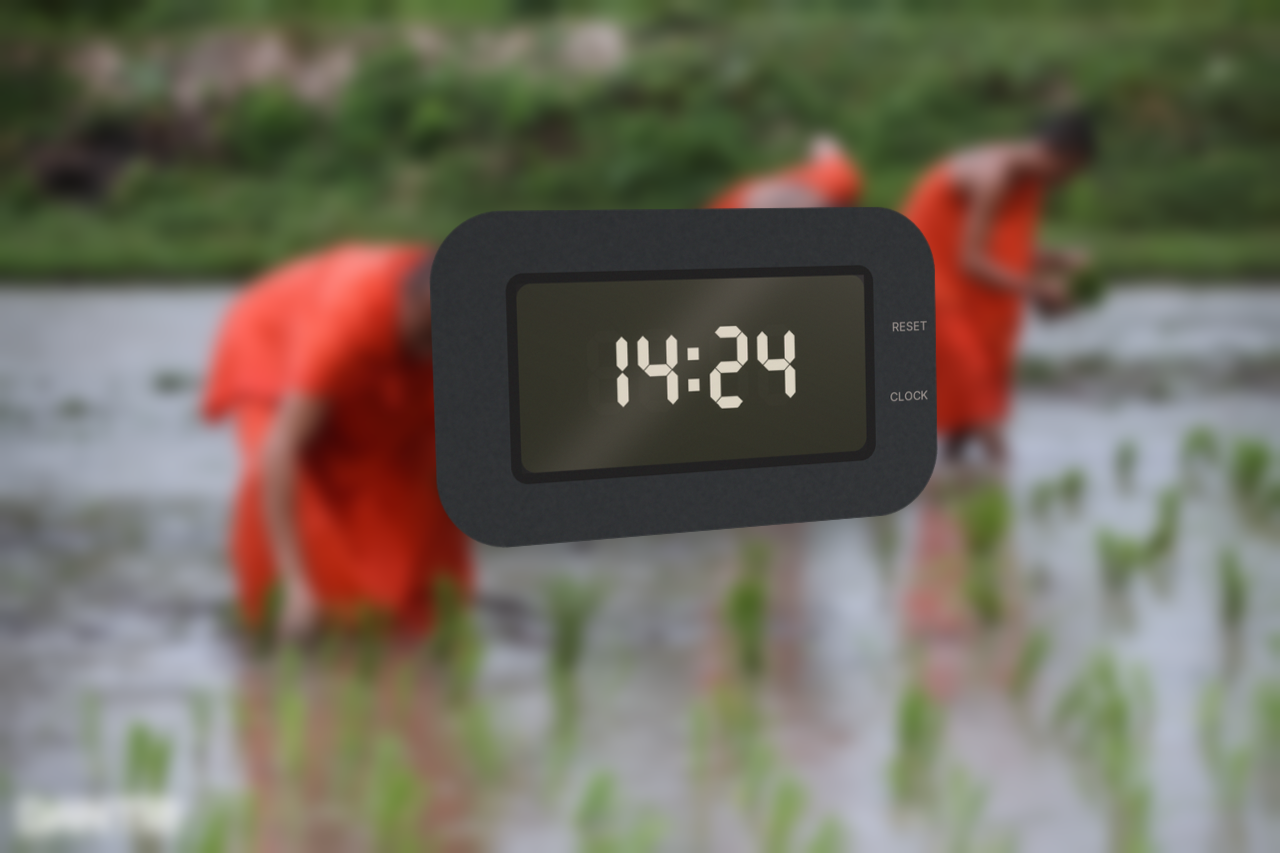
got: h=14 m=24
